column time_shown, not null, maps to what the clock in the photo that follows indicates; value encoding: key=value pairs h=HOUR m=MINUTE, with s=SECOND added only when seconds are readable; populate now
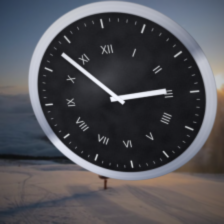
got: h=2 m=53
